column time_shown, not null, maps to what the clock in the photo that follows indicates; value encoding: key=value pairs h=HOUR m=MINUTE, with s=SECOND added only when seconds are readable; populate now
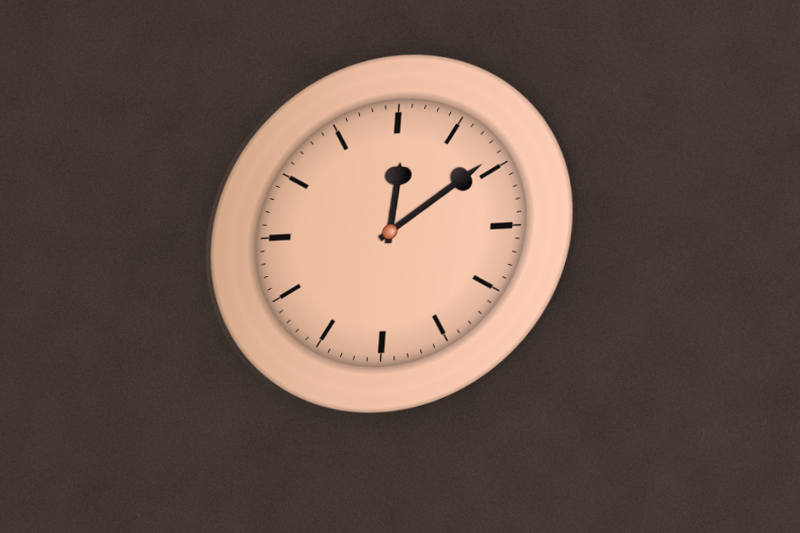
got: h=12 m=9
